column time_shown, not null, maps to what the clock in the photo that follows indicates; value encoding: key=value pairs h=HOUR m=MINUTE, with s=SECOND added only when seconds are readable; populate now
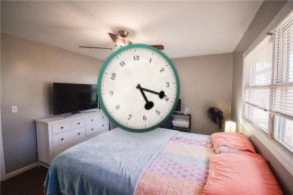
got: h=5 m=19
